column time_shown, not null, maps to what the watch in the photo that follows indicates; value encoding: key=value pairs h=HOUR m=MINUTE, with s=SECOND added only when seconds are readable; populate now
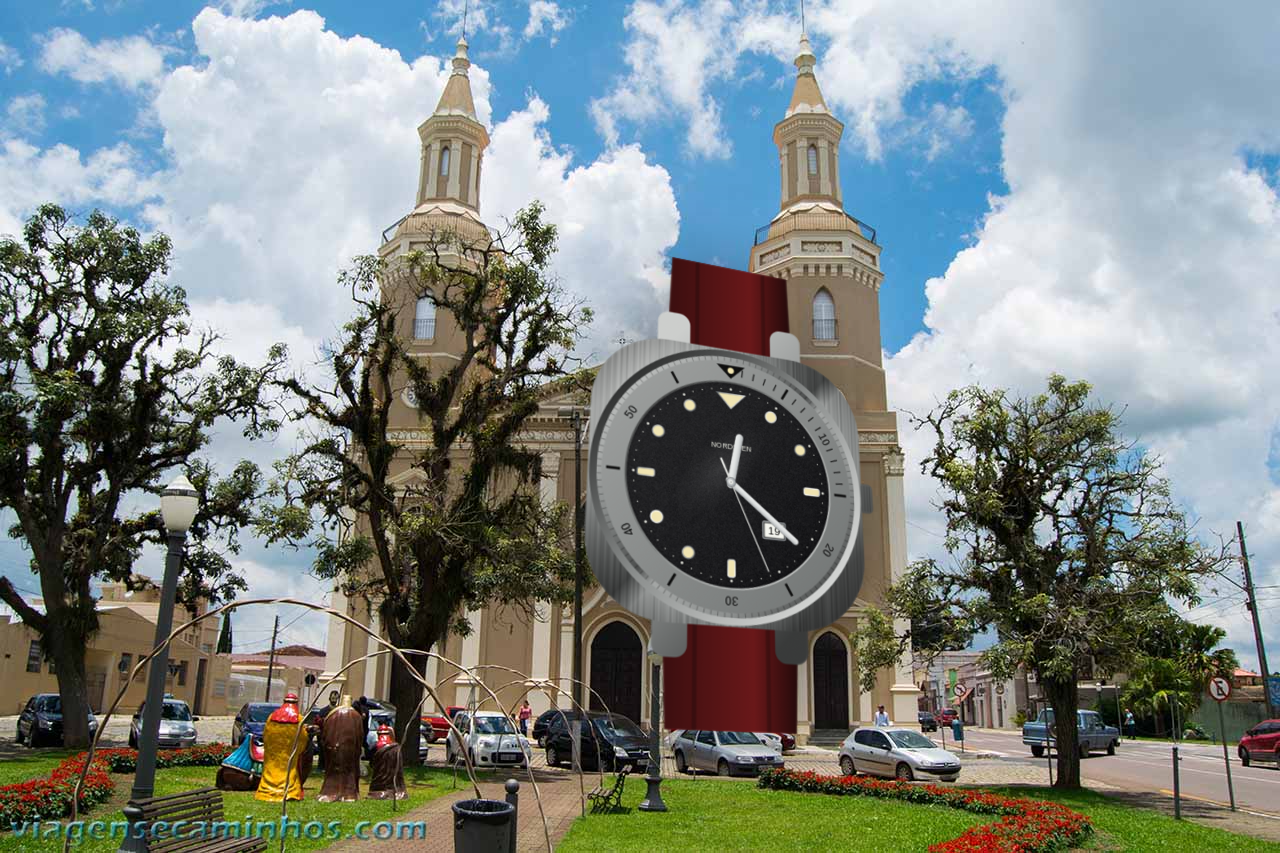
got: h=12 m=21 s=26
